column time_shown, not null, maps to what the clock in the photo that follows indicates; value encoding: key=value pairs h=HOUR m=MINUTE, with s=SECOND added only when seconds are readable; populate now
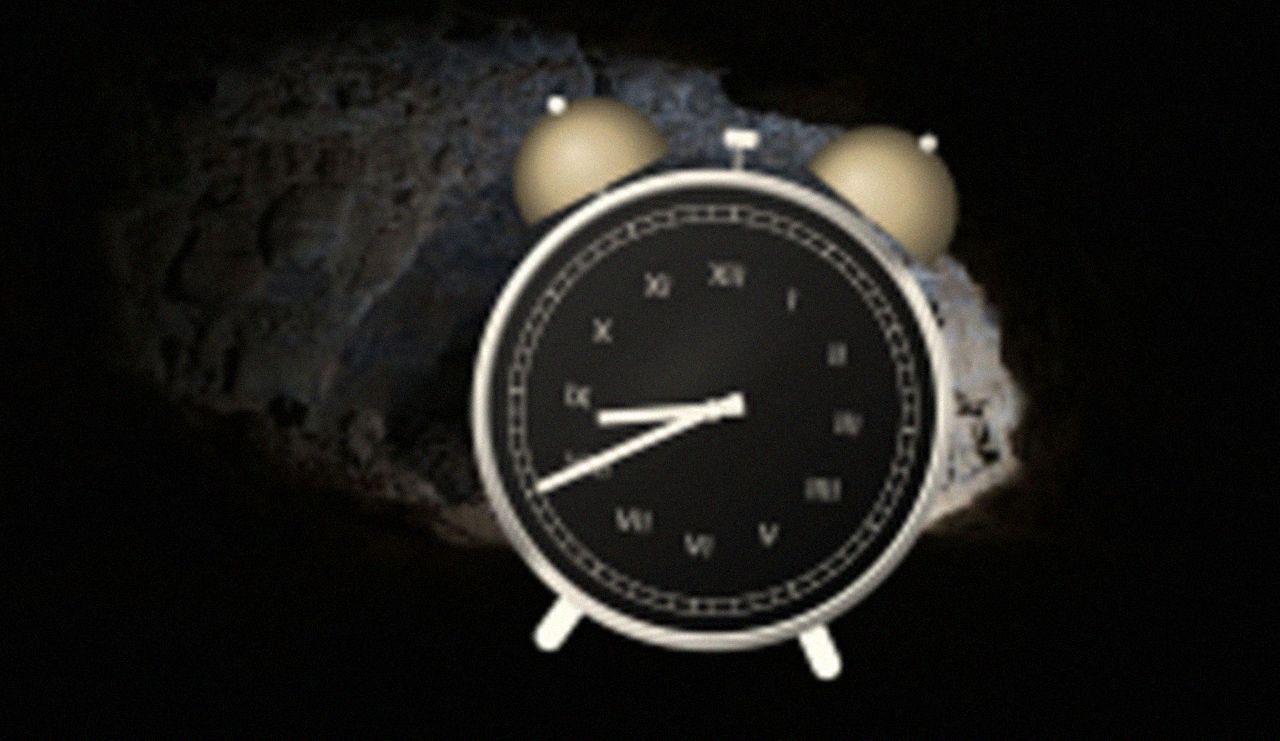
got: h=8 m=40
